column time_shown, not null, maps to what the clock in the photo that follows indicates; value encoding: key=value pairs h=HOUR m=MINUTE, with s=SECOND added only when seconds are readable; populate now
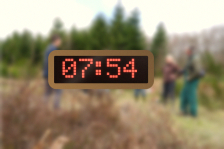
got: h=7 m=54
